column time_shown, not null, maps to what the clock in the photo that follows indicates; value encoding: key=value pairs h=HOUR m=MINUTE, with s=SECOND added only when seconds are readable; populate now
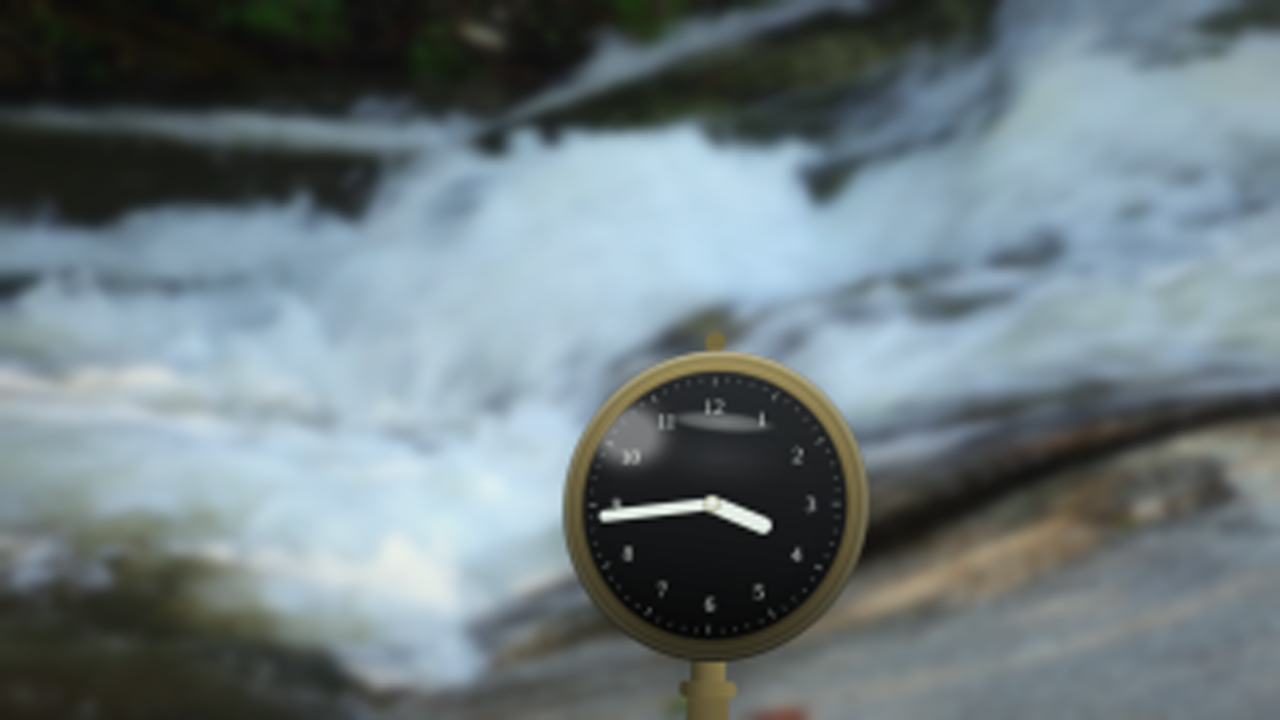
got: h=3 m=44
